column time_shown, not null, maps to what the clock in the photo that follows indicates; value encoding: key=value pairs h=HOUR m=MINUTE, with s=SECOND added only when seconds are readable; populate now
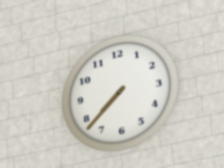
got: h=7 m=38
